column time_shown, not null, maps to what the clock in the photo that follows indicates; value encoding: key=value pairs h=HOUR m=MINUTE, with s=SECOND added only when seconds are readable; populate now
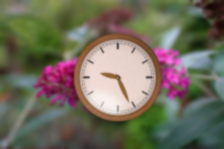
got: h=9 m=26
